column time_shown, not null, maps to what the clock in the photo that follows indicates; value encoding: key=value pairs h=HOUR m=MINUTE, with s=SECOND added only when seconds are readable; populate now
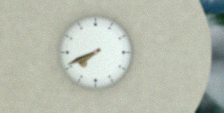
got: h=7 m=41
